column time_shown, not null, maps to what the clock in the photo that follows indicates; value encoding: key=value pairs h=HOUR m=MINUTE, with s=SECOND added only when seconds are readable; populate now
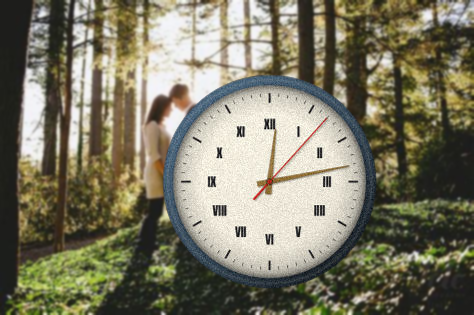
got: h=12 m=13 s=7
